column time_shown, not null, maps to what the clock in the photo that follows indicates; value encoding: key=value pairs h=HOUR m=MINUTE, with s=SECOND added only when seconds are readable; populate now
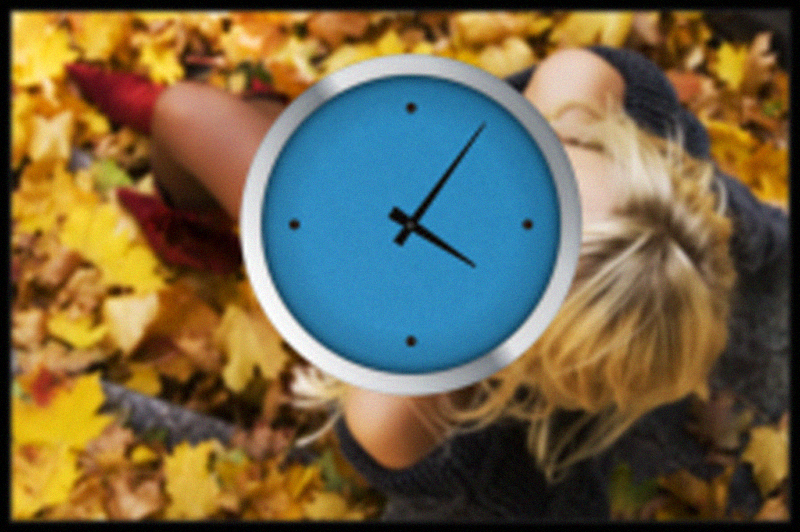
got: h=4 m=6
